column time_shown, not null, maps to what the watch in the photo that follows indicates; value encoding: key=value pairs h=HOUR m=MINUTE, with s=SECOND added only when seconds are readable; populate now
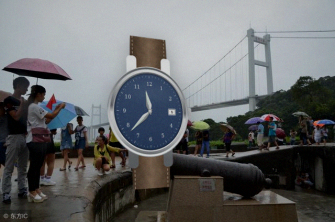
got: h=11 m=38
